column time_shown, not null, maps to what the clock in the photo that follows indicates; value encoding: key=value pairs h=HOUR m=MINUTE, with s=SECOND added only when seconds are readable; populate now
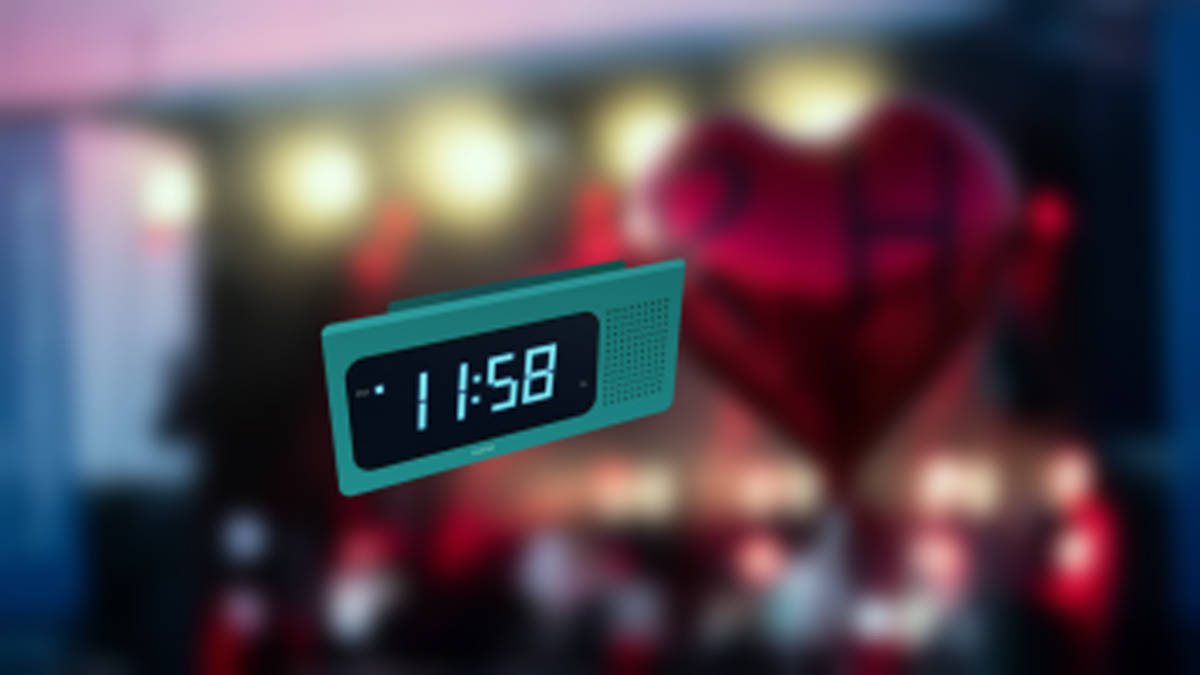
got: h=11 m=58
